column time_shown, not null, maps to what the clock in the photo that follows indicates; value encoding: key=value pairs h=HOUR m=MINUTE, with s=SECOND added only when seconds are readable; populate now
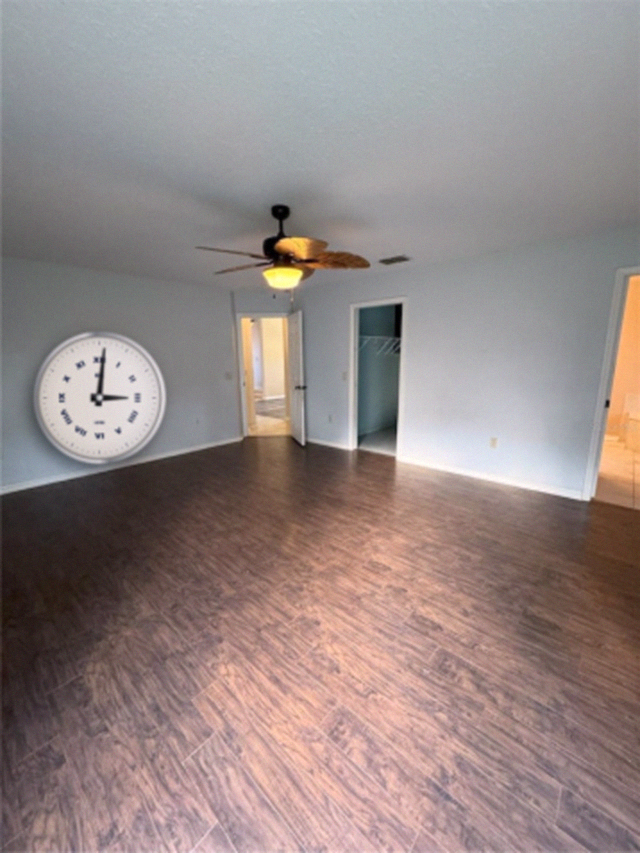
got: h=3 m=1
